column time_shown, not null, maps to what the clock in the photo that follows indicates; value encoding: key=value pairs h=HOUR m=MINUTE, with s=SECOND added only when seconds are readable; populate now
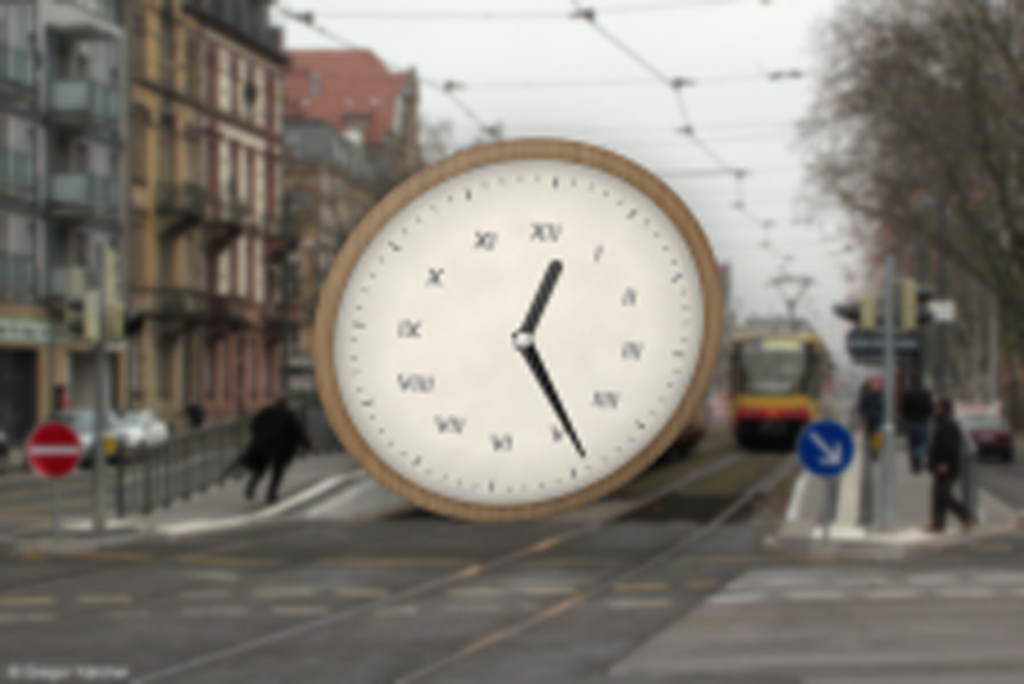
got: h=12 m=24
